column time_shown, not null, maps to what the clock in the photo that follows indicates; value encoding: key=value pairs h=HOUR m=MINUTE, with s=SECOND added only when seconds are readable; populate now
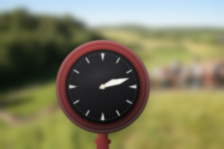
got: h=2 m=12
